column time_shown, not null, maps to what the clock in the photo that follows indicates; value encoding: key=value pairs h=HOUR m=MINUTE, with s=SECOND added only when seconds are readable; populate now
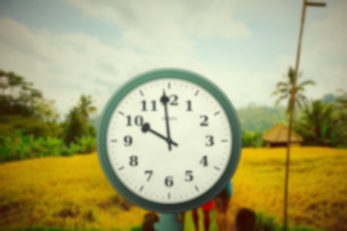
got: h=9 m=59
